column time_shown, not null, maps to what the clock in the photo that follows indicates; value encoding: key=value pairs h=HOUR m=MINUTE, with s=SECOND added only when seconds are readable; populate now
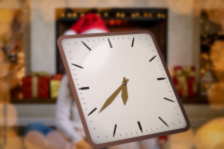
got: h=6 m=39
